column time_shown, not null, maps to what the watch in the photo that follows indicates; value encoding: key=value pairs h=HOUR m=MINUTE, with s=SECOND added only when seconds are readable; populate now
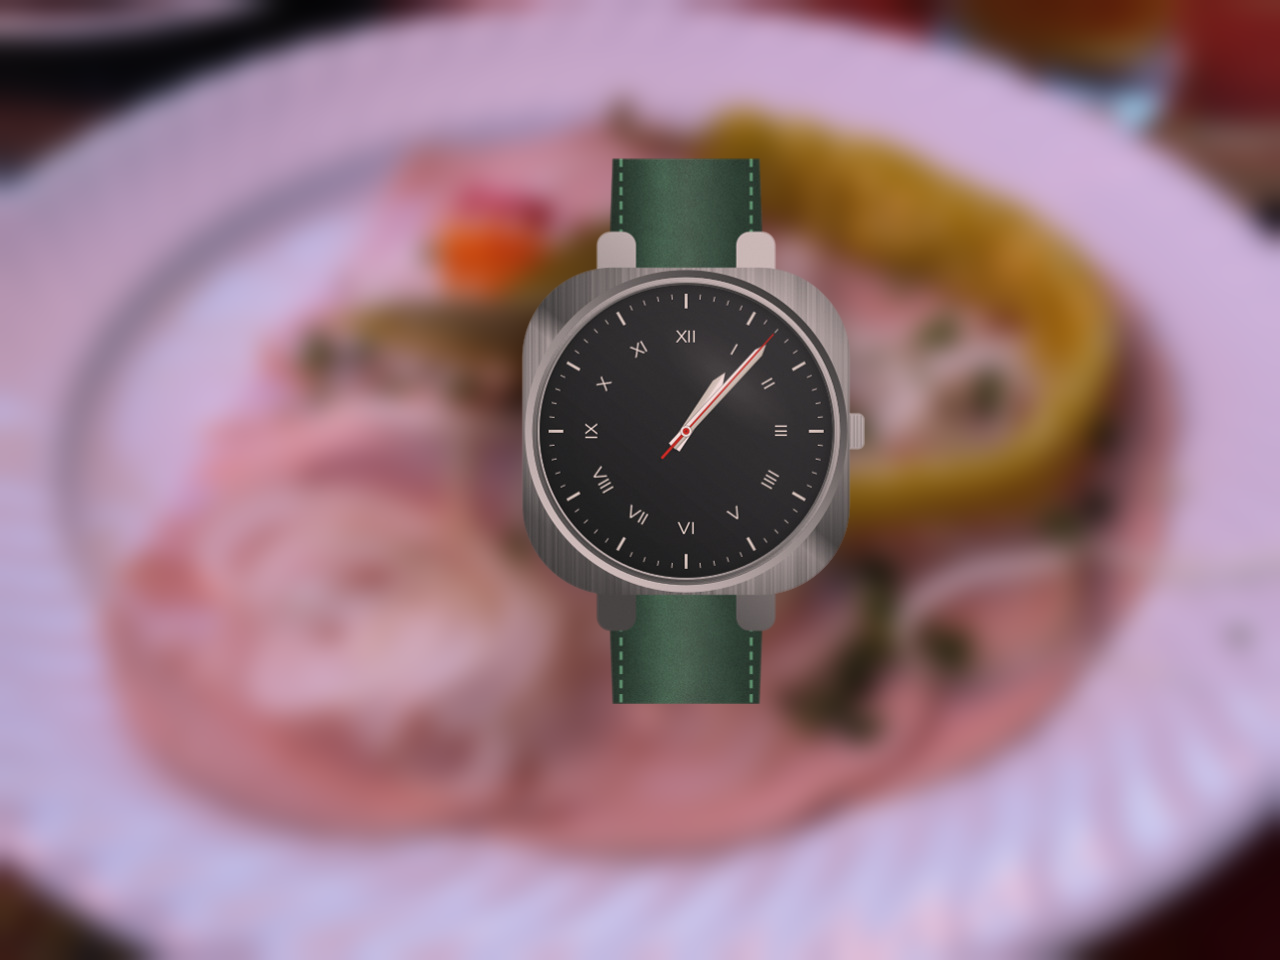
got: h=1 m=7 s=7
